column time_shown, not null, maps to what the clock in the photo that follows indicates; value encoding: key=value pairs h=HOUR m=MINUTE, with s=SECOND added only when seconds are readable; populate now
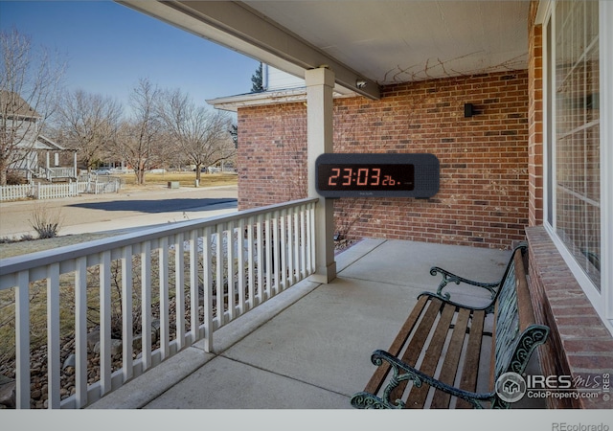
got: h=23 m=3 s=26
